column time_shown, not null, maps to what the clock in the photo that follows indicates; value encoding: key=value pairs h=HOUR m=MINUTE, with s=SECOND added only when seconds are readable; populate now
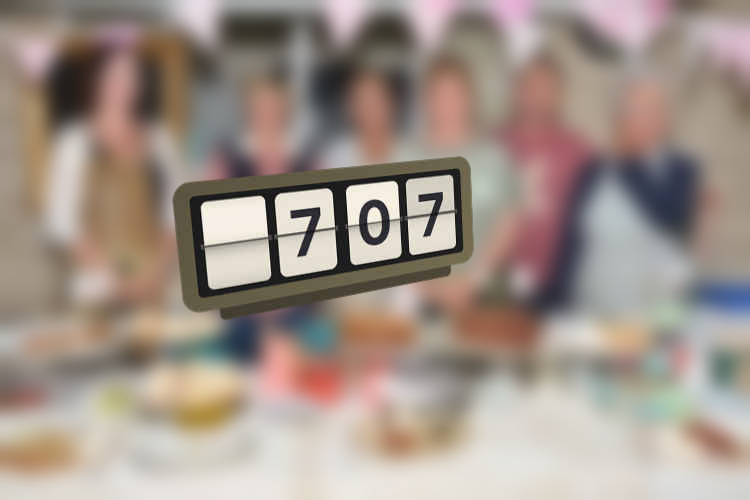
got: h=7 m=7
